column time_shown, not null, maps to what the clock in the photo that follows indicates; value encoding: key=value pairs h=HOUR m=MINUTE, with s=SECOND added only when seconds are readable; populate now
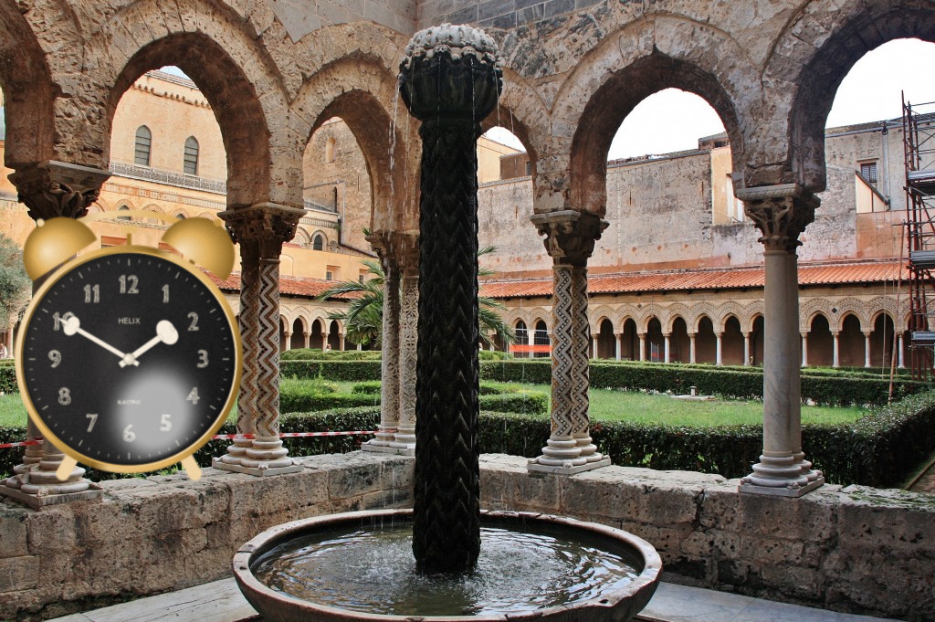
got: h=1 m=50
